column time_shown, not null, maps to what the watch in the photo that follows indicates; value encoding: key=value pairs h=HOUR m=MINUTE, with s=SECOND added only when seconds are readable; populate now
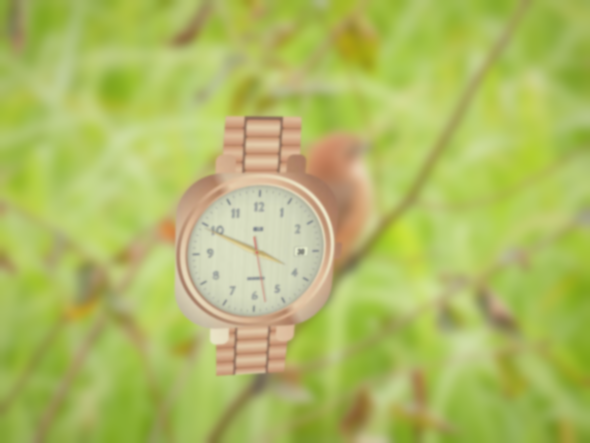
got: h=3 m=49 s=28
